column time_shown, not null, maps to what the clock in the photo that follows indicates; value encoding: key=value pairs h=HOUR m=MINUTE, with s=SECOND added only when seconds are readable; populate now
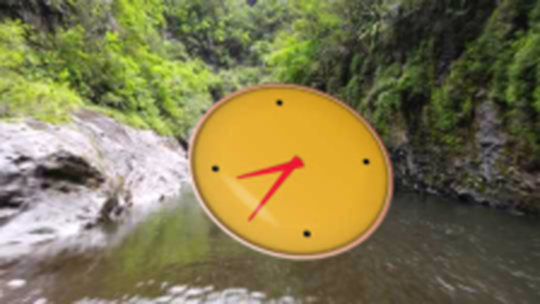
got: h=8 m=37
